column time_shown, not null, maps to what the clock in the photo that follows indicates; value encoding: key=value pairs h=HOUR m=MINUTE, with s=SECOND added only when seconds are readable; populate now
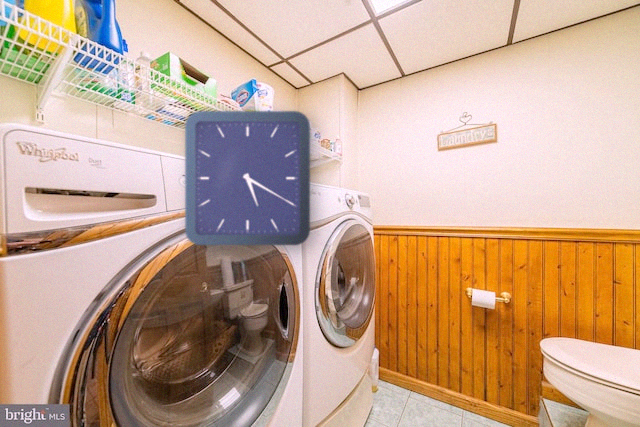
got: h=5 m=20
